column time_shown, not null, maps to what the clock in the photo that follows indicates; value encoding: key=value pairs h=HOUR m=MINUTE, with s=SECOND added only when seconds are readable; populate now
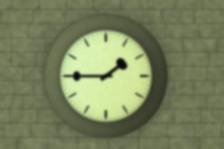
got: h=1 m=45
